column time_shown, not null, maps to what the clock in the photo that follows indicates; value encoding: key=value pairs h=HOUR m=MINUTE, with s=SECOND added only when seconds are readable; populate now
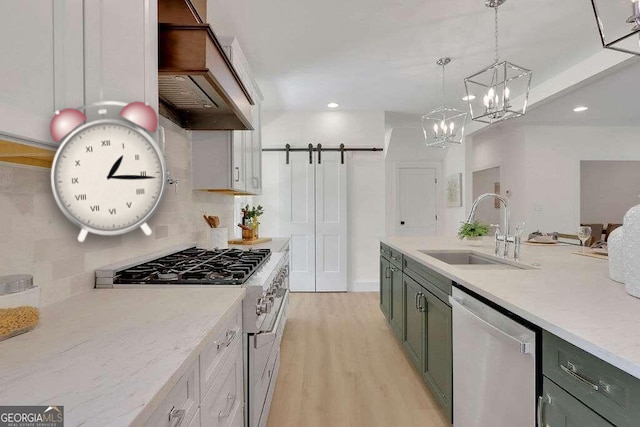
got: h=1 m=16
